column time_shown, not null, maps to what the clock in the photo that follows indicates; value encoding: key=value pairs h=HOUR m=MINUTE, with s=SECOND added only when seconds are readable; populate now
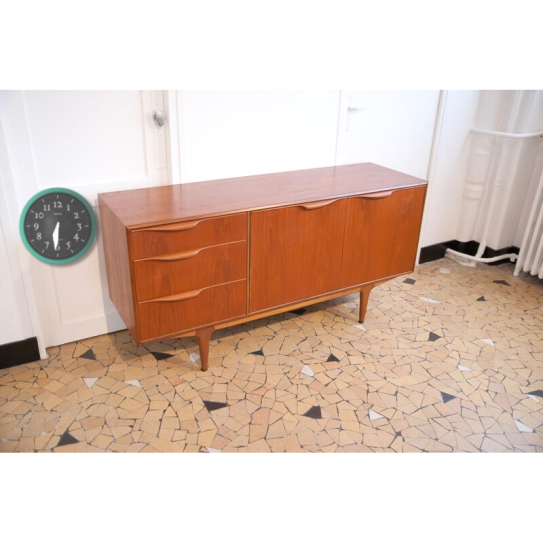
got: h=6 m=31
